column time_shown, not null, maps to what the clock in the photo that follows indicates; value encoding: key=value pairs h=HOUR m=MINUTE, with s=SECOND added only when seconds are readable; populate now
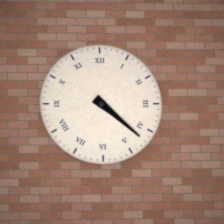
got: h=4 m=22
